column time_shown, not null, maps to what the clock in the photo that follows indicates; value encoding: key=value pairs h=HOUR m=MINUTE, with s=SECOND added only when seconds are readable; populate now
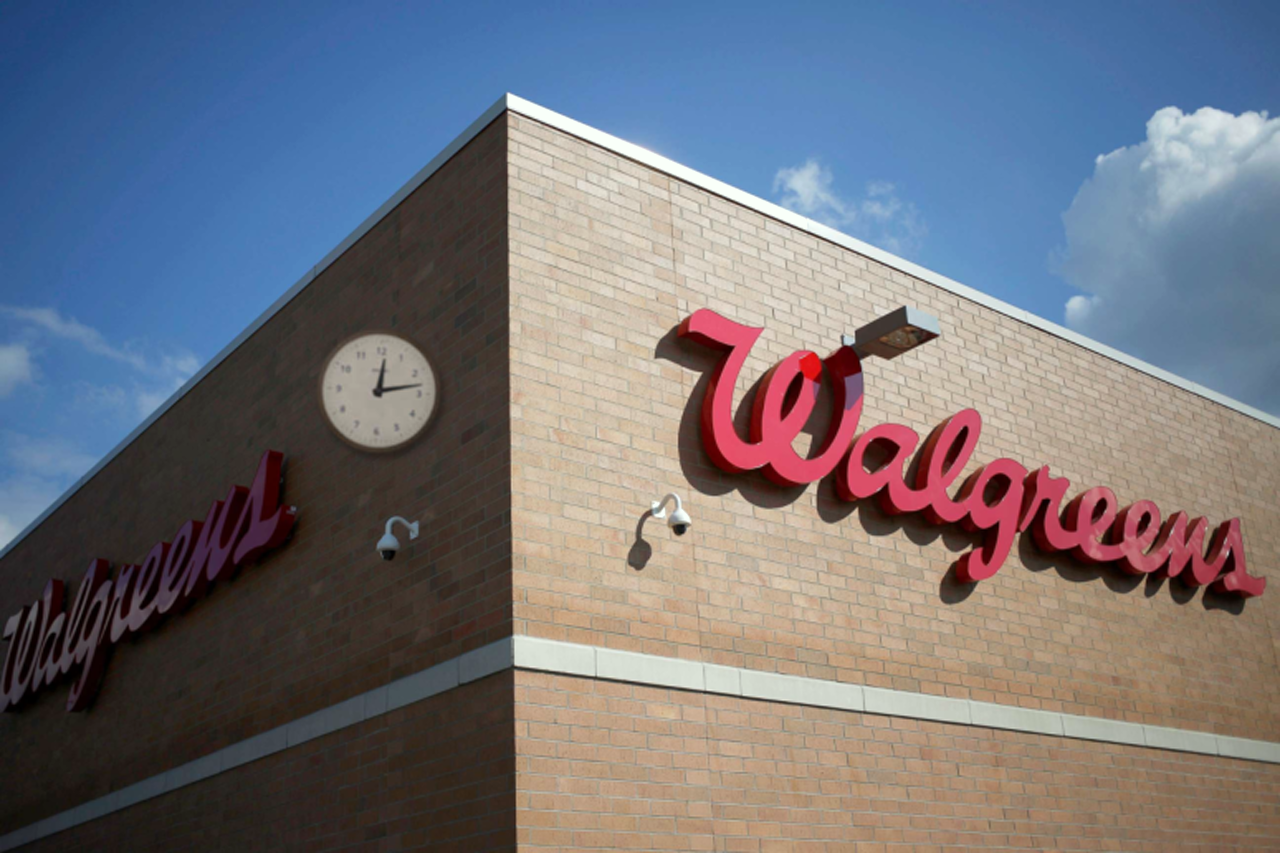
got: h=12 m=13
